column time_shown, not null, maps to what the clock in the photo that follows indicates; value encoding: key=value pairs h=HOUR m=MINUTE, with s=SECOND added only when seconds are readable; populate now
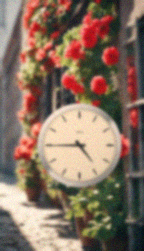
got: h=4 m=45
